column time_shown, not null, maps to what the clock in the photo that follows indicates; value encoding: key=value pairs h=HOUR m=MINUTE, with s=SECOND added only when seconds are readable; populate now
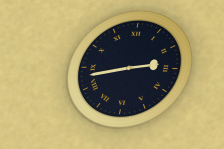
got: h=2 m=43
